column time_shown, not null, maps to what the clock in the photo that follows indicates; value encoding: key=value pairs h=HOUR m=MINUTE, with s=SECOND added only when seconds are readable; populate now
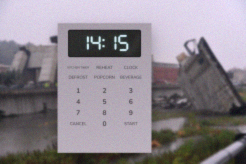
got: h=14 m=15
